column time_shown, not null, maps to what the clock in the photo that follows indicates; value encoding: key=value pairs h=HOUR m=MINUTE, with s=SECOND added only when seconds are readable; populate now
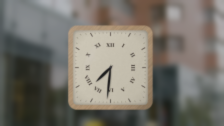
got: h=7 m=31
